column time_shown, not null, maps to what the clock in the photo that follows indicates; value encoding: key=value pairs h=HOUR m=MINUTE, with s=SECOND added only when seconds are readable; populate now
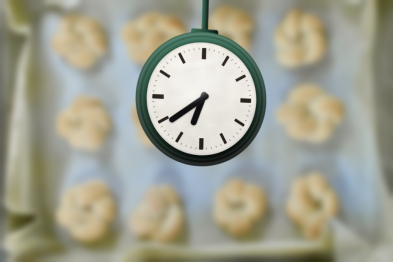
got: h=6 m=39
